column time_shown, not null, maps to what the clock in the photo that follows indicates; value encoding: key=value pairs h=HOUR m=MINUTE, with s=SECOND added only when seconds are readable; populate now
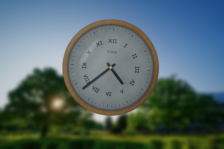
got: h=4 m=38
